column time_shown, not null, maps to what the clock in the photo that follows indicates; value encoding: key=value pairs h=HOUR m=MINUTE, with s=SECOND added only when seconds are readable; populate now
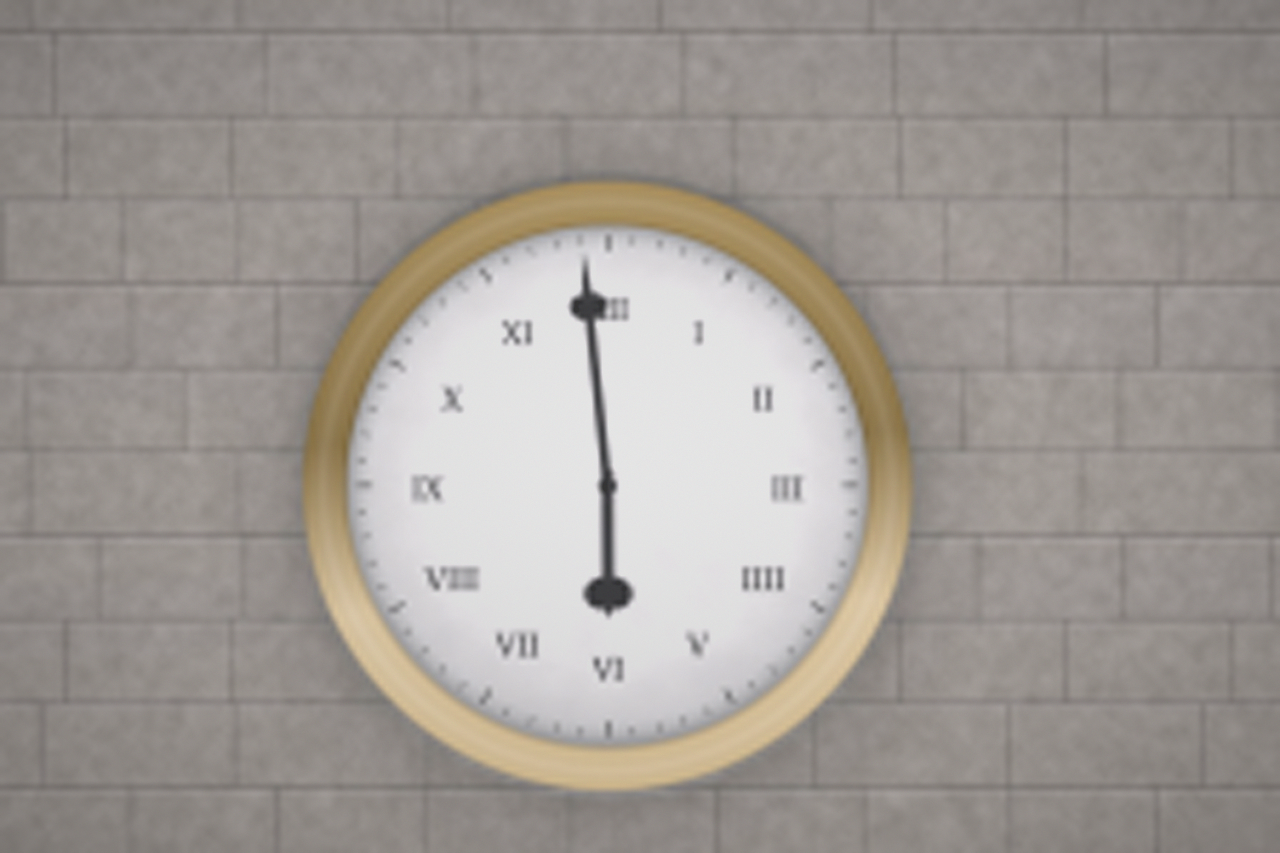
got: h=5 m=59
